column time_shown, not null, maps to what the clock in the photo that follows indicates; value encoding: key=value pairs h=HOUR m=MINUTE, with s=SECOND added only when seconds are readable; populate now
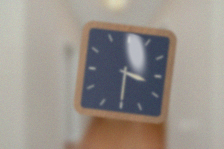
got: h=3 m=30
